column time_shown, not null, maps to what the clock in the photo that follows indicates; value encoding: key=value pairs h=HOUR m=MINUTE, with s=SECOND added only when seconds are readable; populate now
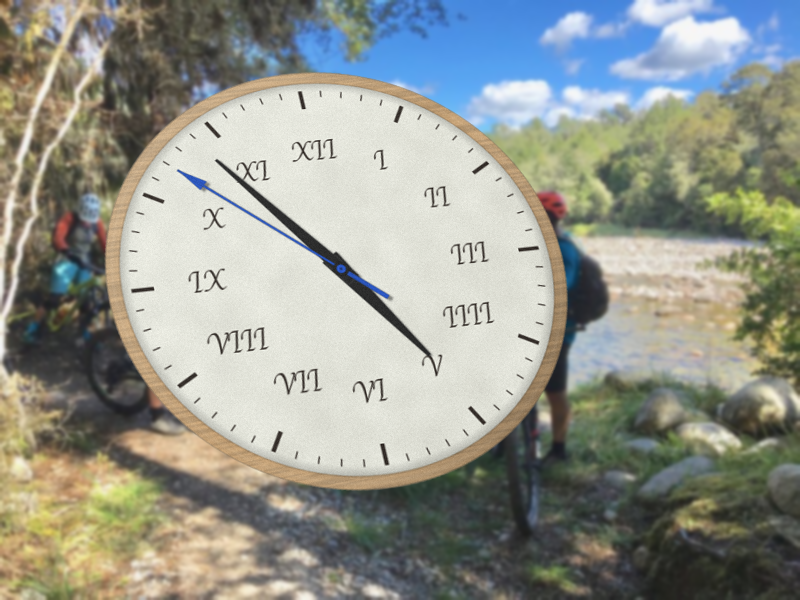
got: h=4 m=53 s=52
